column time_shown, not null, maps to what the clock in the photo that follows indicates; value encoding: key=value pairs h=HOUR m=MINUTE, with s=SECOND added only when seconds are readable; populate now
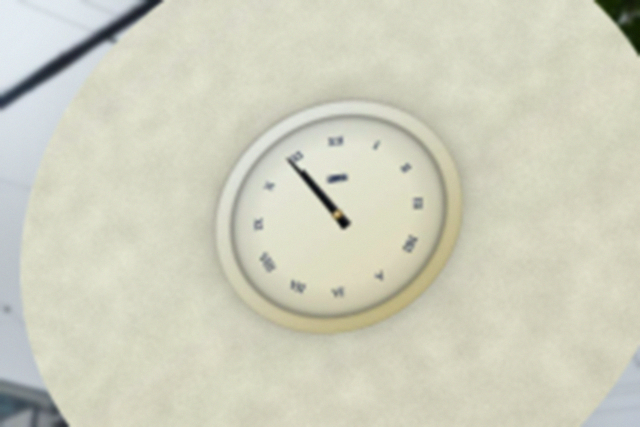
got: h=10 m=54
